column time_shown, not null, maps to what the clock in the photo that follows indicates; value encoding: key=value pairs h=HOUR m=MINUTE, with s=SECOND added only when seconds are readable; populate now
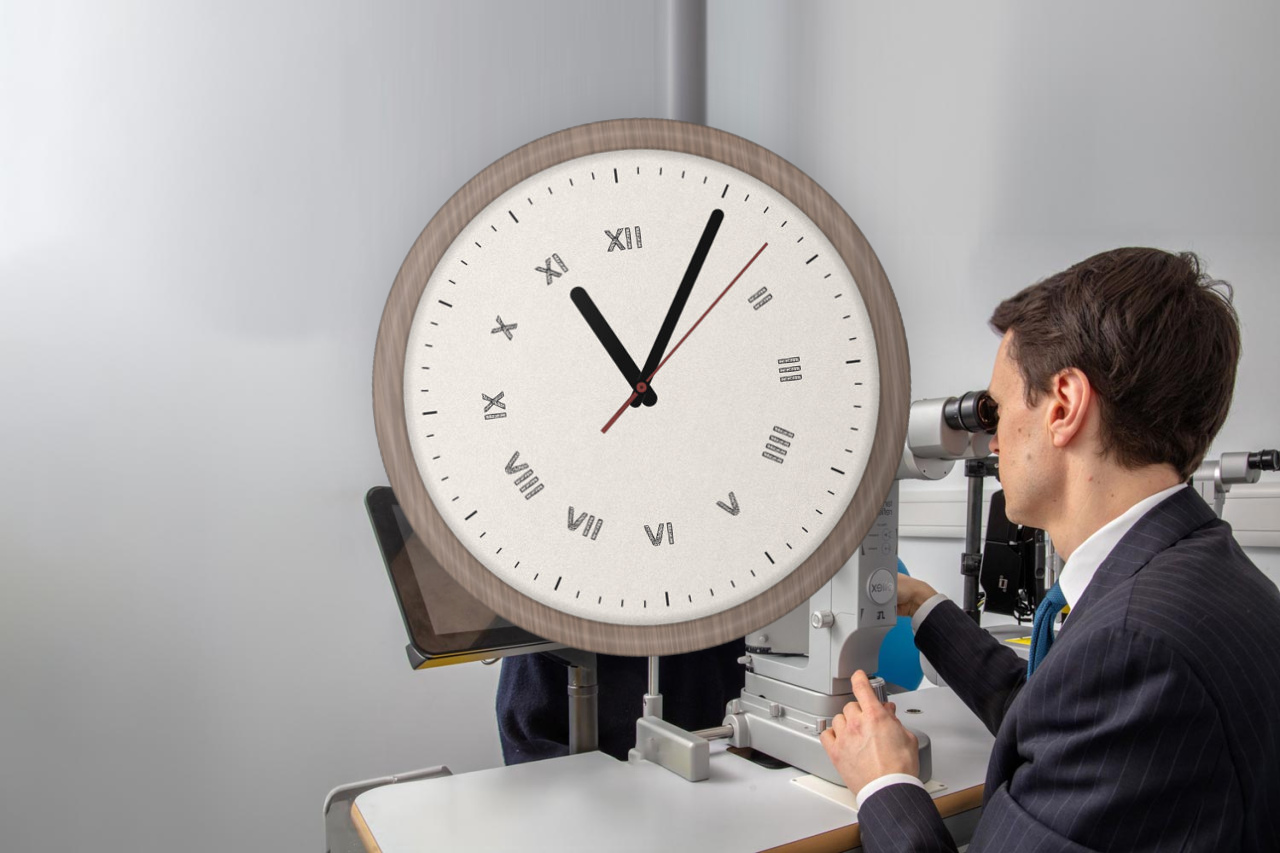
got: h=11 m=5 s=8
